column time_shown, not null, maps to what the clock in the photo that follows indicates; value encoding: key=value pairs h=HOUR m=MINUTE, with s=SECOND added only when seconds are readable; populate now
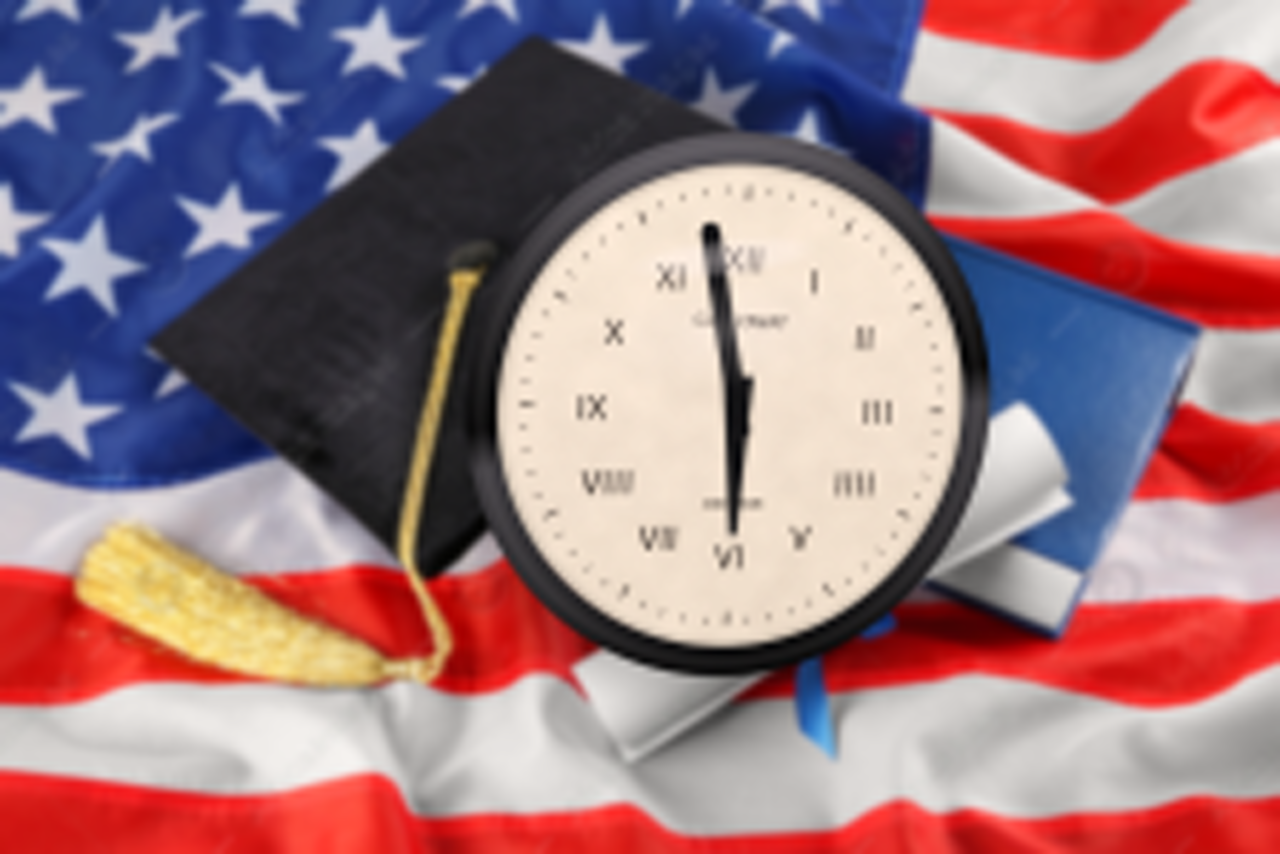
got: h=5 m=58
